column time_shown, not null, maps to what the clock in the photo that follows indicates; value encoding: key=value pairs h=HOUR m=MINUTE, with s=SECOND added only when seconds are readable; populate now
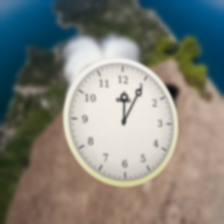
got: h=12 m=5
